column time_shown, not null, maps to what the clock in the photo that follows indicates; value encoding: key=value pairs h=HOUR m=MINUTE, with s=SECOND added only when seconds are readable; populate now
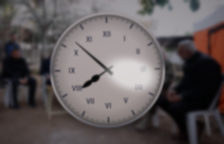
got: h=7 m=52
